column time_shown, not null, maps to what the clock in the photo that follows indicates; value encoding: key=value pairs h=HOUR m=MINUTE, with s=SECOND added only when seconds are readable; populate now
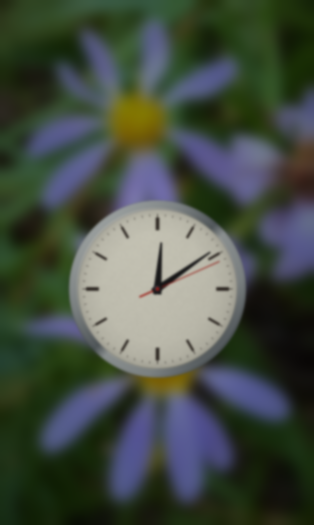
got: h=12 m=9 s=11
